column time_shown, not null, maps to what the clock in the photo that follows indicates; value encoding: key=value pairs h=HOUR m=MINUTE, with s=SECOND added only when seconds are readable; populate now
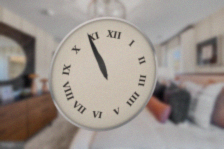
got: h=10 m=54
